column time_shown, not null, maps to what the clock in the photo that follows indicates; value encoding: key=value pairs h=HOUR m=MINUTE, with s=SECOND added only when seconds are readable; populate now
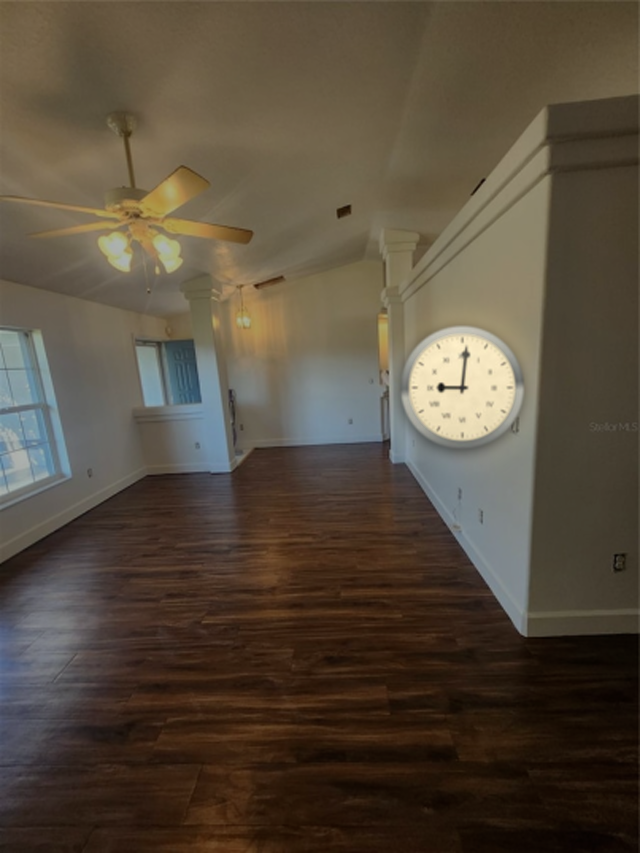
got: h=9 m=1
